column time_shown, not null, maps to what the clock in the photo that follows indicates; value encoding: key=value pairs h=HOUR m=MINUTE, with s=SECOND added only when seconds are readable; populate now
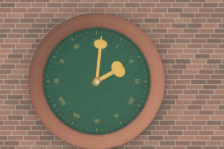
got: h=2 m=1
